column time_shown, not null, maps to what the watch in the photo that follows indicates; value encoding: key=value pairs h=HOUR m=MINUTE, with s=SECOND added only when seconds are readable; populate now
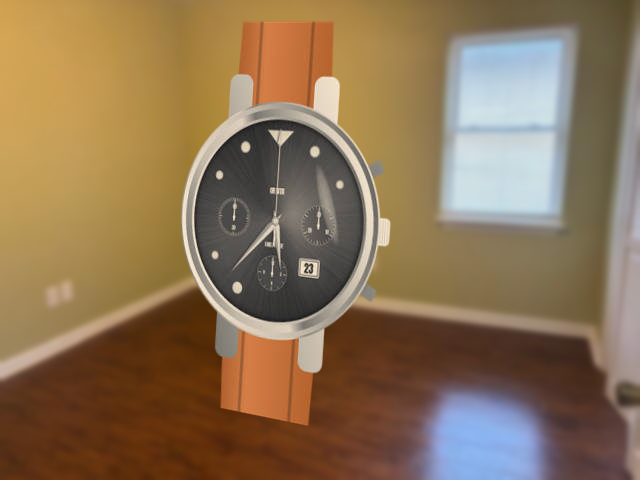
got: h=5 m=37
